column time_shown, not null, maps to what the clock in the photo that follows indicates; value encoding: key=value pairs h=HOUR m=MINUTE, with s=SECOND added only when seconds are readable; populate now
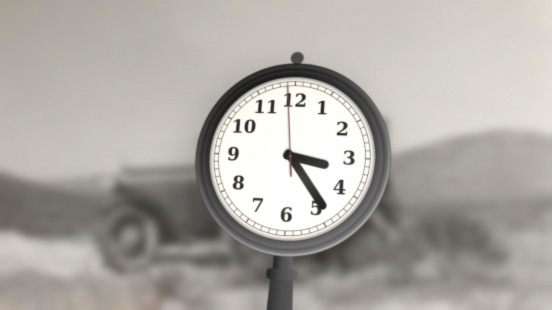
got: h=3 m=23 s=59
